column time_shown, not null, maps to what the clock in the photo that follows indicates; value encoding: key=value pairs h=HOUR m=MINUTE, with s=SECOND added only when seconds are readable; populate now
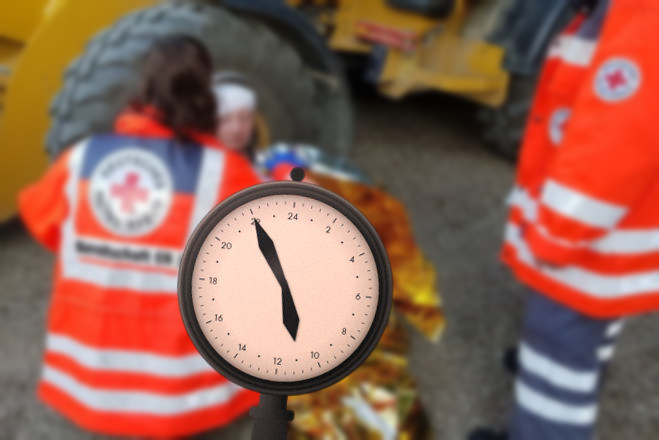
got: h=10 m=55
